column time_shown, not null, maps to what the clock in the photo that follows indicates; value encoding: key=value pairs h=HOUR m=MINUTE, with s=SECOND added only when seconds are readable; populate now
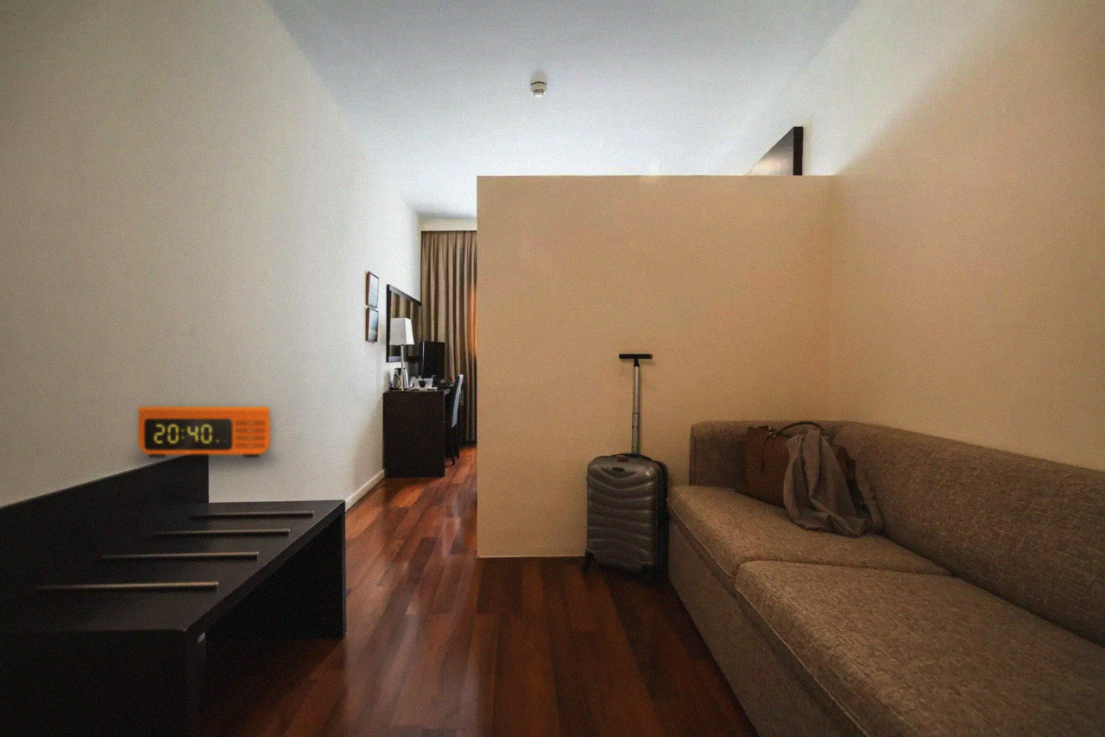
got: h=20 m=40
